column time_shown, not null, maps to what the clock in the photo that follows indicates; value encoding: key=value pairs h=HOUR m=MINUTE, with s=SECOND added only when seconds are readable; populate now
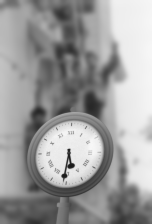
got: h=5 m=31
